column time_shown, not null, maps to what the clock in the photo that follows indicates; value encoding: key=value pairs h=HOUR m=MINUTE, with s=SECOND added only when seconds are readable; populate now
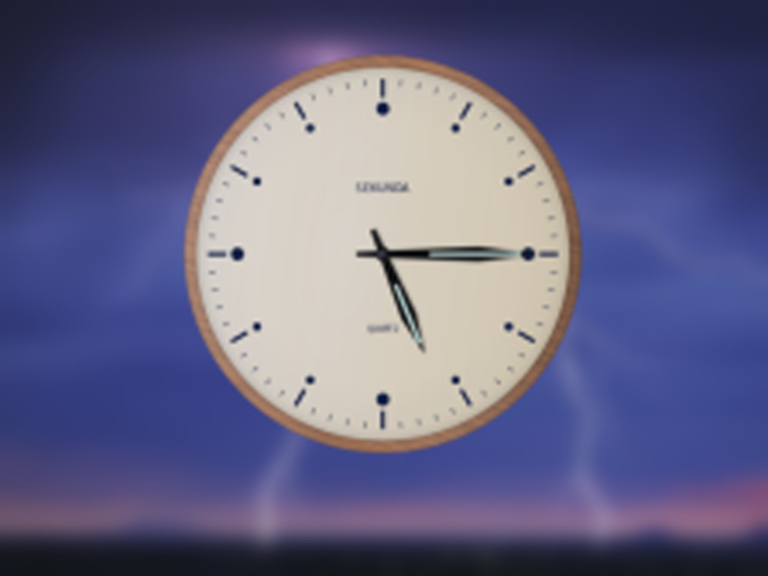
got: h=5 m=15
